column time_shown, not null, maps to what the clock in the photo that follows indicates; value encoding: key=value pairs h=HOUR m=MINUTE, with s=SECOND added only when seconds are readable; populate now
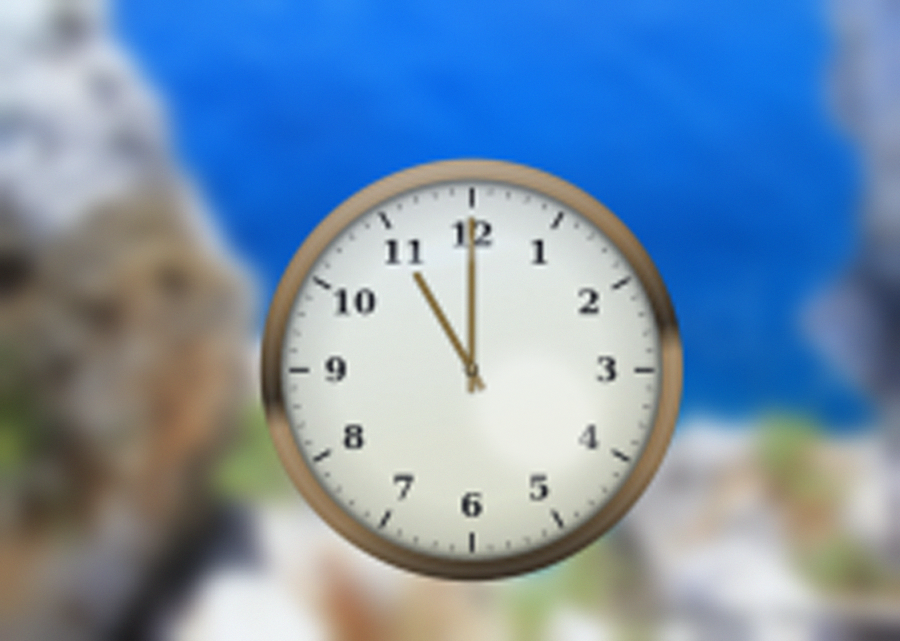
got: h=11 m=0
